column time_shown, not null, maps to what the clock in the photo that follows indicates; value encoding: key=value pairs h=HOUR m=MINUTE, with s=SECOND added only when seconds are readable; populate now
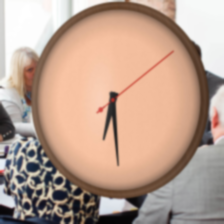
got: h=6 m=29 s=9
